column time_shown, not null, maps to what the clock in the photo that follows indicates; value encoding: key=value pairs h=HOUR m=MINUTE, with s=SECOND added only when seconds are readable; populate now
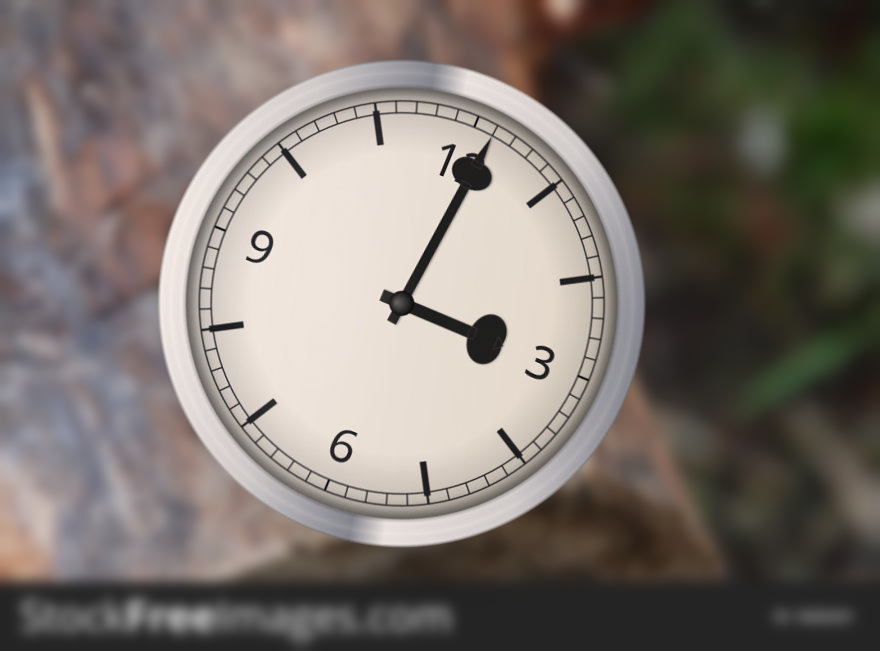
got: h=3 m=1
